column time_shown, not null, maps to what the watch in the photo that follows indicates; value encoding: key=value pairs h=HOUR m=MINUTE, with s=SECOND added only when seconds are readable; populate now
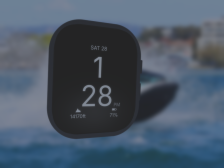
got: h=1 m=28
